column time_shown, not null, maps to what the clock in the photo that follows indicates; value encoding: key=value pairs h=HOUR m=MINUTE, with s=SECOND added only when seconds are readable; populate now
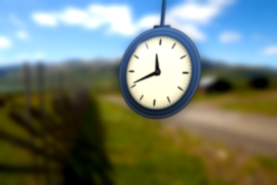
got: h=11 m=41
